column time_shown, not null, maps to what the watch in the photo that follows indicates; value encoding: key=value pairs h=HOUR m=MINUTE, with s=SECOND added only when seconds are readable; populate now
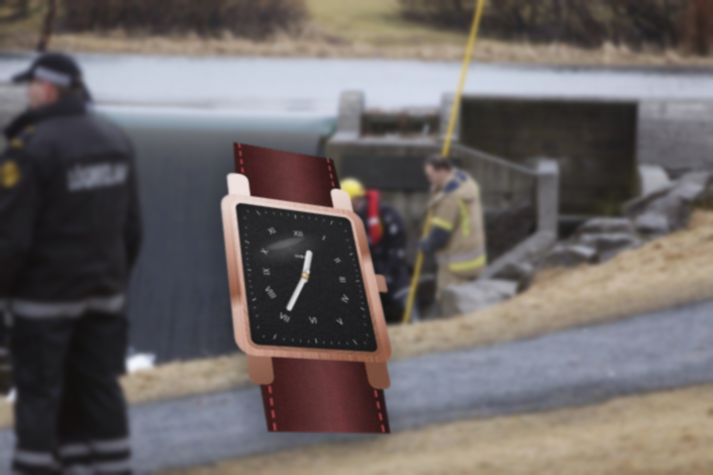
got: h=12 m=35
